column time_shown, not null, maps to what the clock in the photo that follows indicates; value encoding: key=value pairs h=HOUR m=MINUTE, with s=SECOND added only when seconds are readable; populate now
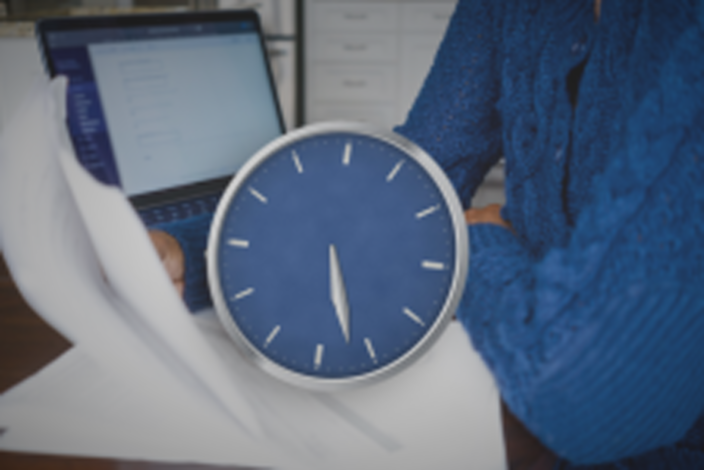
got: h=5 m=27
